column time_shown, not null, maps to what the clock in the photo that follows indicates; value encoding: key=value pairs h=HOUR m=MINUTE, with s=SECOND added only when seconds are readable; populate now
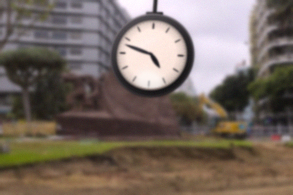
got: h=4 m=48
